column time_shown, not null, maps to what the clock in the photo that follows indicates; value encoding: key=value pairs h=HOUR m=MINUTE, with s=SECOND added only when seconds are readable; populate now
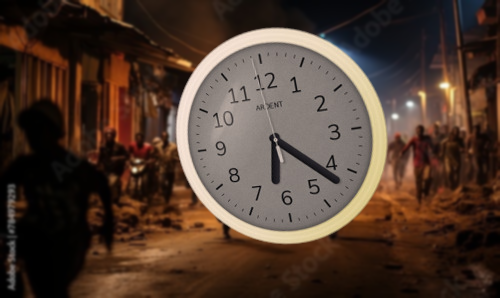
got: h=6 m=21 s=59
